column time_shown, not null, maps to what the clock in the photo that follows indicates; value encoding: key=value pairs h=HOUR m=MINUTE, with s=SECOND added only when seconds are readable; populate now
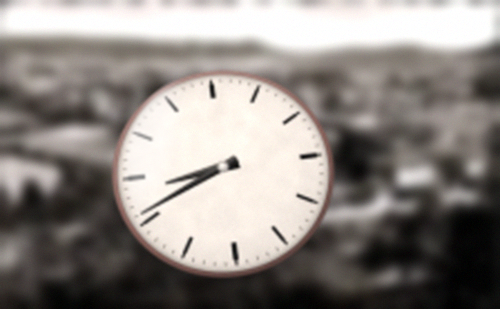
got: h=8 m=41
